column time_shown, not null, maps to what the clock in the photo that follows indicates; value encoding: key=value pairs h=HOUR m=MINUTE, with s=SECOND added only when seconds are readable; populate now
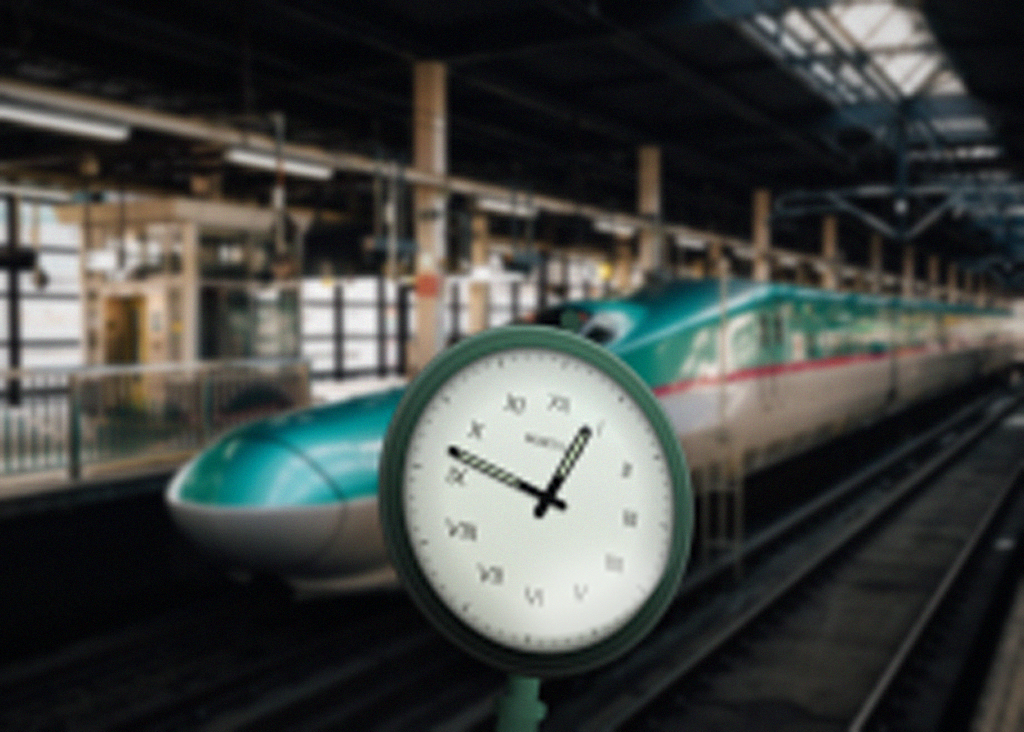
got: h=12 m=47
